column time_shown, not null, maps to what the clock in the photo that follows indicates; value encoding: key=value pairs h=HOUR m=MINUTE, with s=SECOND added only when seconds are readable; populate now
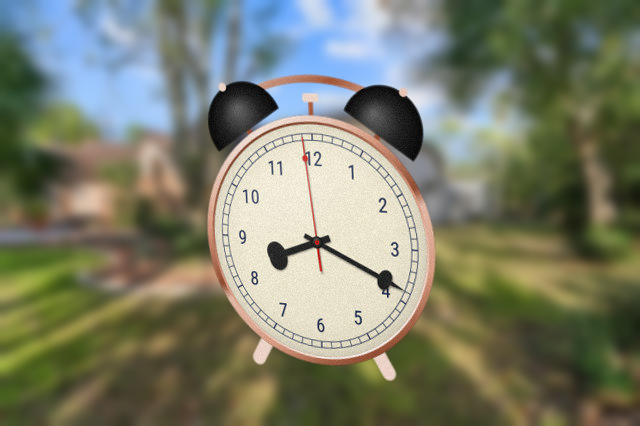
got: h=8 m=18 s=59
